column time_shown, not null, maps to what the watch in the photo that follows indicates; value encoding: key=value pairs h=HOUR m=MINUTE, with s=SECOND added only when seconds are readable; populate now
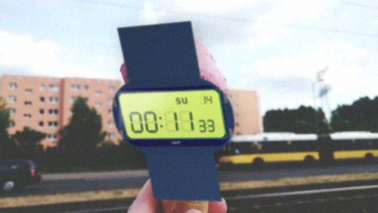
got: h=0 m=11 s=33
